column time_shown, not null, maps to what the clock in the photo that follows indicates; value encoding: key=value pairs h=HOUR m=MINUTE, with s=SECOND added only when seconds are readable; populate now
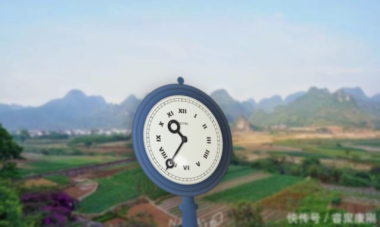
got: h=10 m=36
